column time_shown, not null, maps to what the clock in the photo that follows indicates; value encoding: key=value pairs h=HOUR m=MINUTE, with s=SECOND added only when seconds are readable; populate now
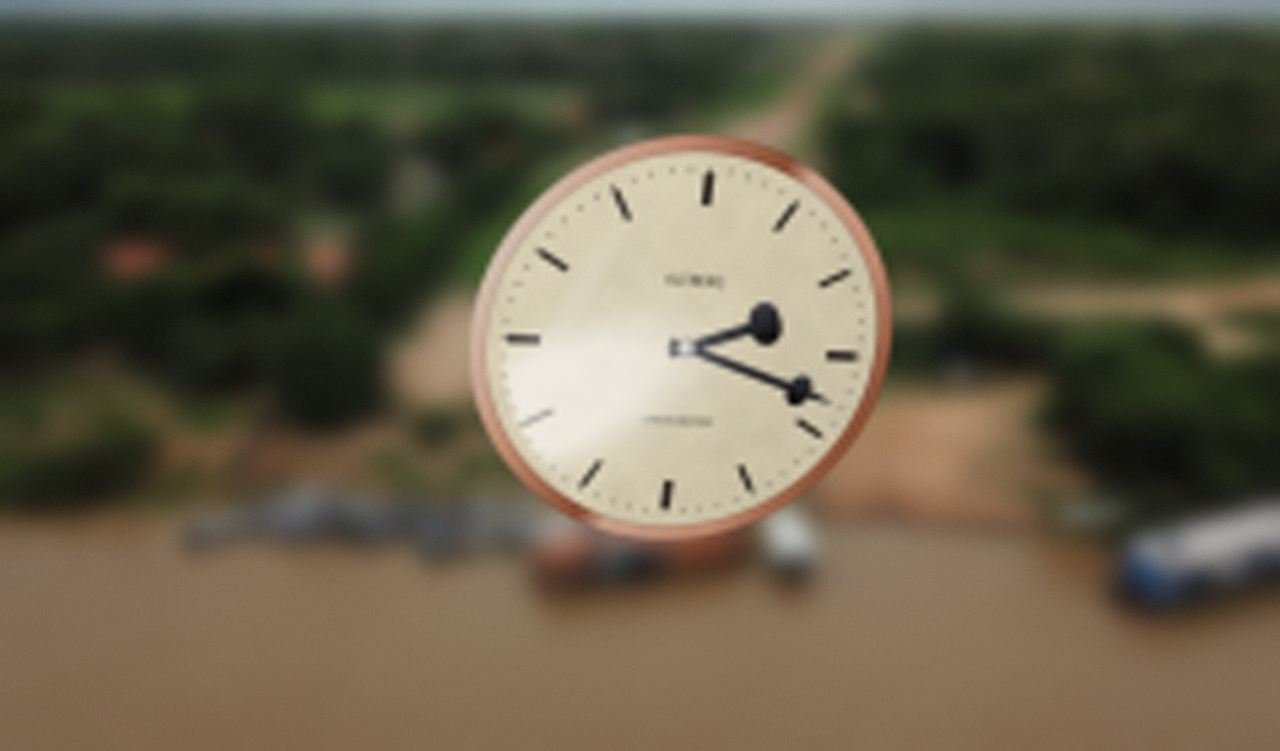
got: h=2 m=18
